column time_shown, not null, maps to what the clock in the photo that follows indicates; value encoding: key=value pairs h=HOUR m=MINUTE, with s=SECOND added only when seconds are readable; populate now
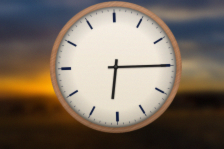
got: h=6 m=15
